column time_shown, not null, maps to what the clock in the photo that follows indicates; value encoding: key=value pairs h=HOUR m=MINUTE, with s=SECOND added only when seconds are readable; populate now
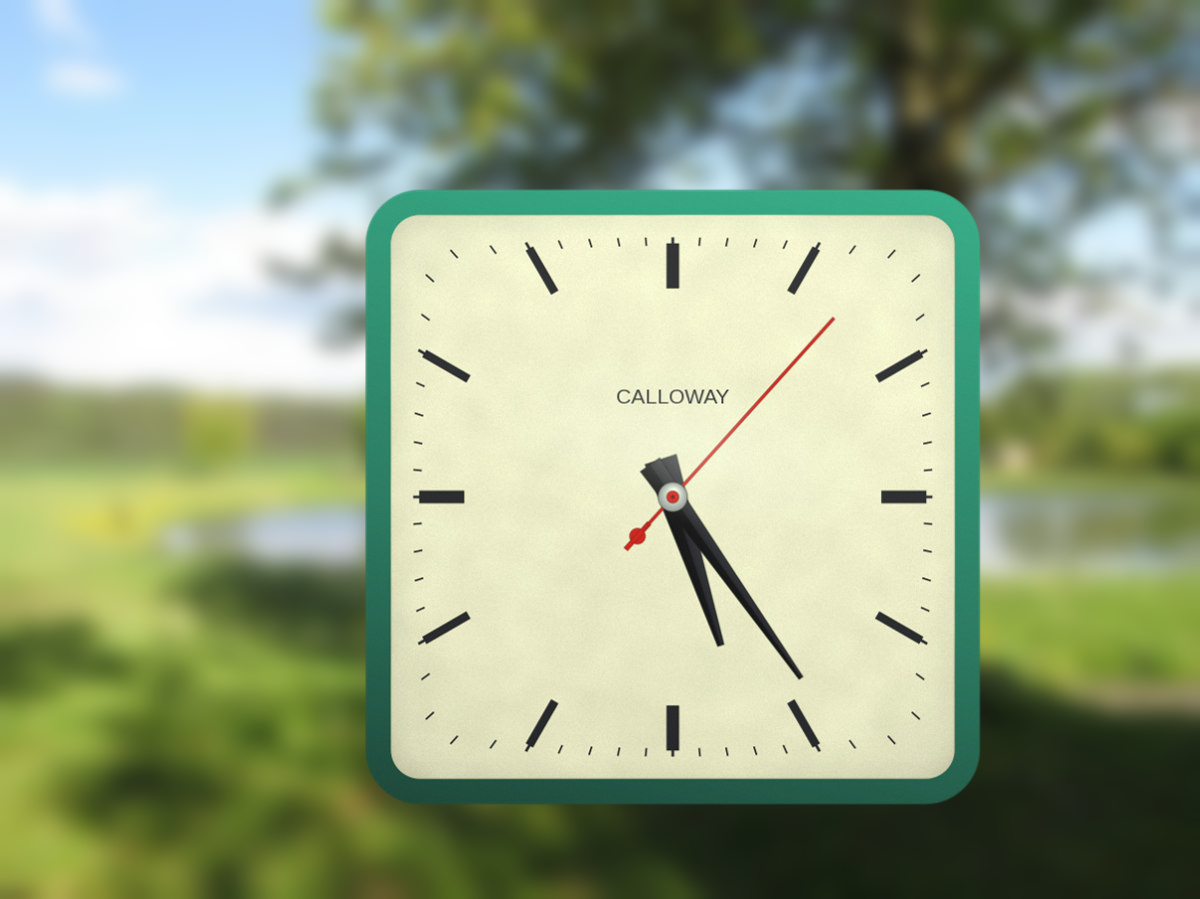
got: h=5 m=24 s=7
